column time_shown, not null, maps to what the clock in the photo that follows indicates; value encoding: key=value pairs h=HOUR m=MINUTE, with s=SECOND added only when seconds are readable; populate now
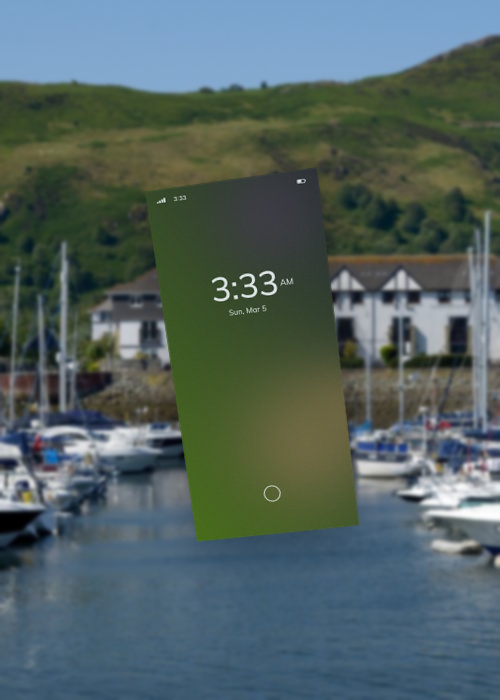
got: h=3 m=33
